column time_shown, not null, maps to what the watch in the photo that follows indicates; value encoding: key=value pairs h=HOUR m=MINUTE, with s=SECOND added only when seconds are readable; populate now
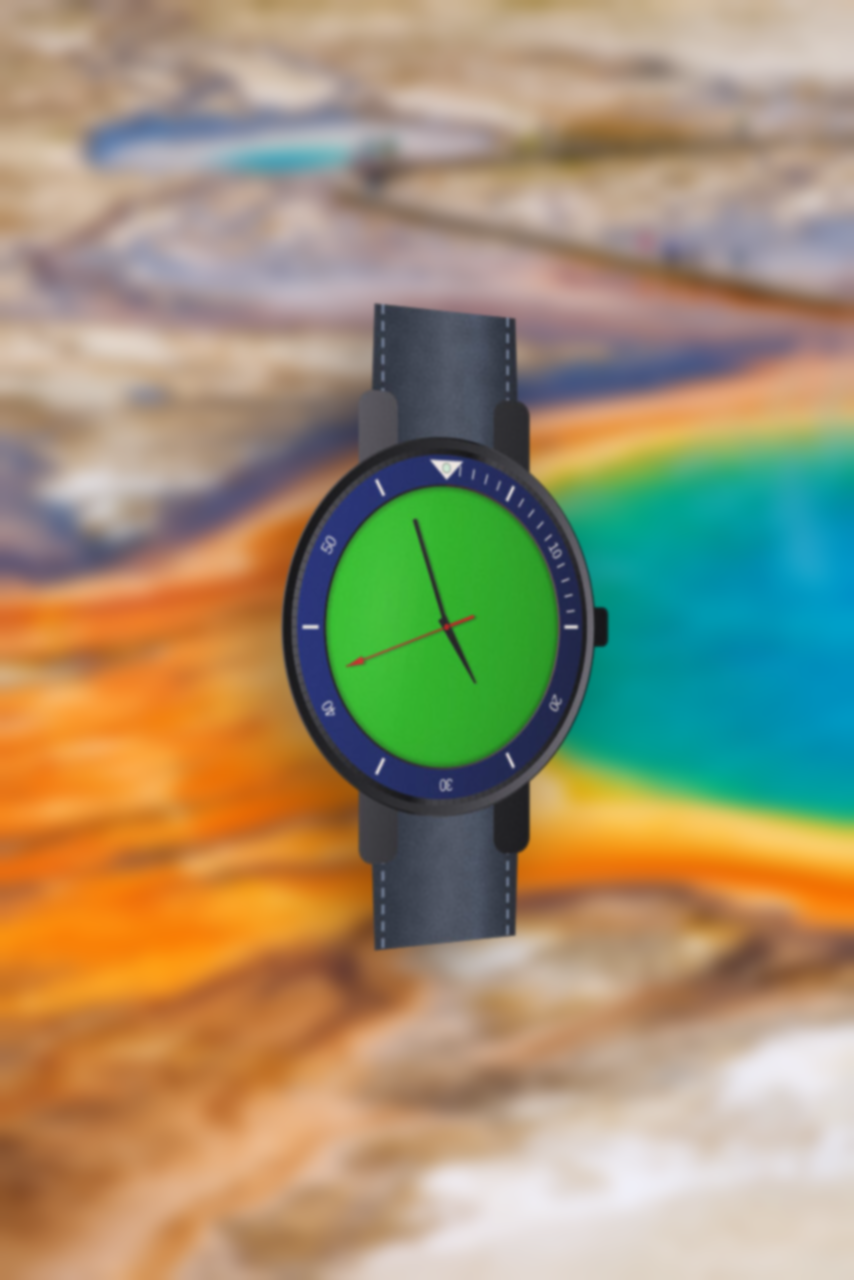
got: h=4 m=56 s=42
